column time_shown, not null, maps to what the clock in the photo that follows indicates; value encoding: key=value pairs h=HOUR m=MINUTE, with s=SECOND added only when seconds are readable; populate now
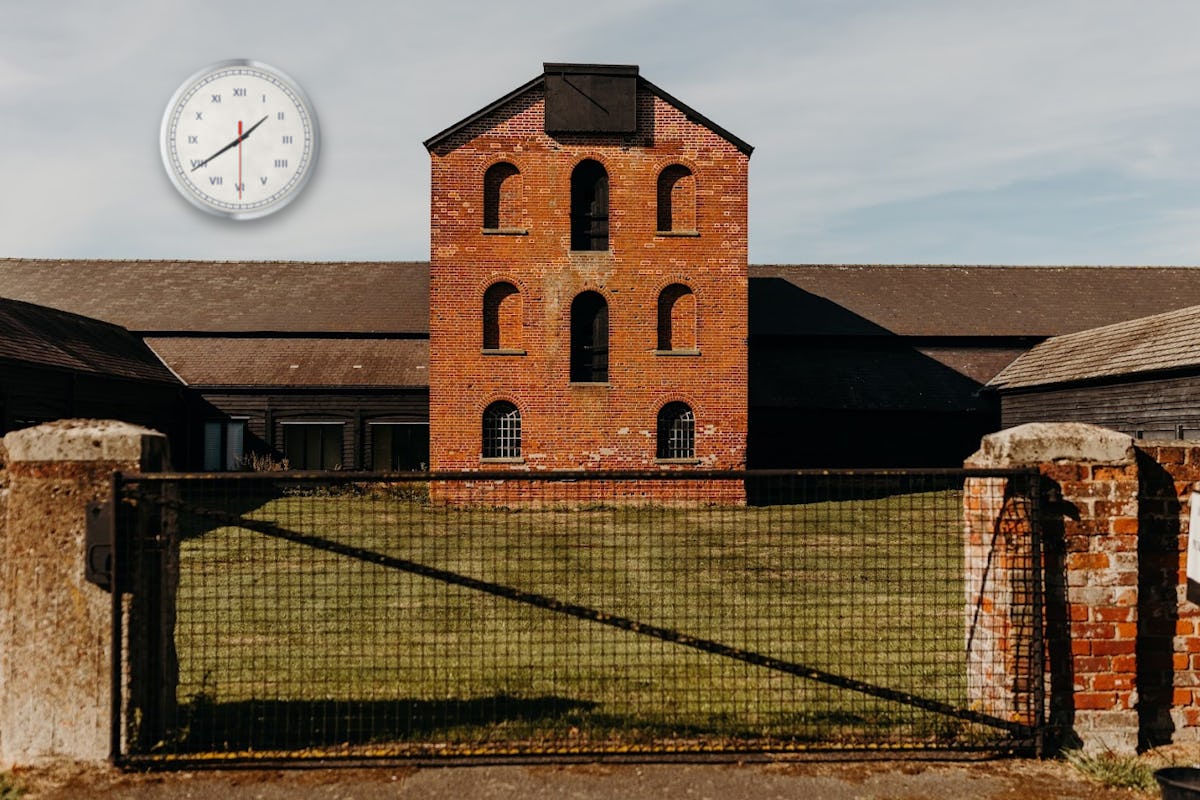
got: h=1 m=39 s=30
